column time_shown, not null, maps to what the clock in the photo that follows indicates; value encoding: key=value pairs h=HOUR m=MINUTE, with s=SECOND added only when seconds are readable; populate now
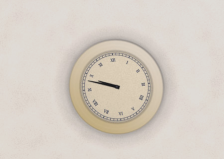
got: h=9 m=48
